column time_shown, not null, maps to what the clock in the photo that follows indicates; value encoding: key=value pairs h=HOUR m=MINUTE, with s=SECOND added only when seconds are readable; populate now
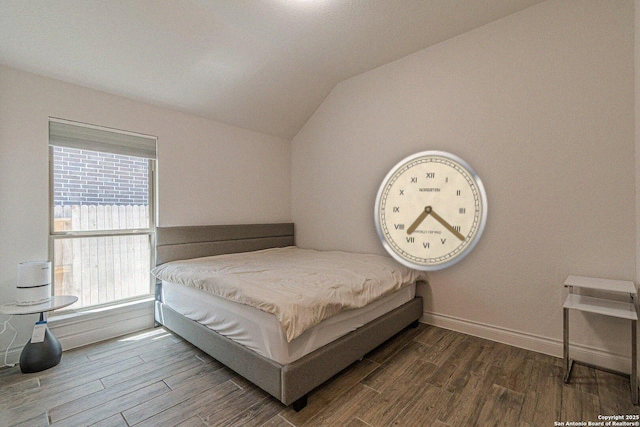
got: h=7 m=21
